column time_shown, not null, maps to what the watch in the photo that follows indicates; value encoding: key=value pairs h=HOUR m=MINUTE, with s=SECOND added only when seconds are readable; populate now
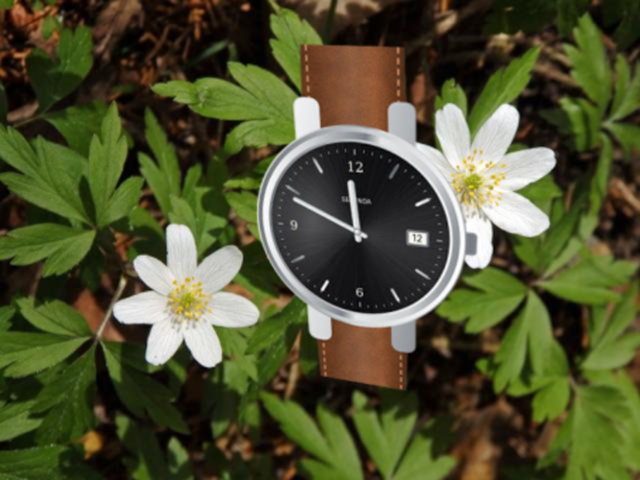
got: h=11 m=49
